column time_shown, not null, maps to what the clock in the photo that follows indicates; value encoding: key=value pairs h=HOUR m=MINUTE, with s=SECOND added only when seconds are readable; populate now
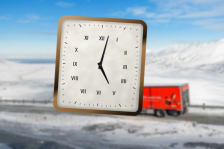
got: h=5 m=2
